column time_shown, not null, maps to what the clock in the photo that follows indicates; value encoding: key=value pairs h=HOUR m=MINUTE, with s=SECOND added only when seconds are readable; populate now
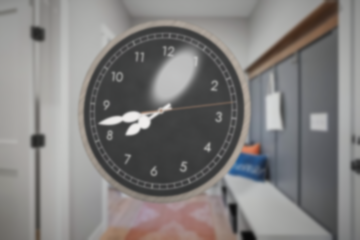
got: h=7 m=42 s=13
